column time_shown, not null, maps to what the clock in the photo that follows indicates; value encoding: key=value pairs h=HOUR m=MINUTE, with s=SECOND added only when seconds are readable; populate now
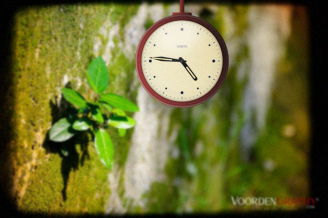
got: h=4 m=46
